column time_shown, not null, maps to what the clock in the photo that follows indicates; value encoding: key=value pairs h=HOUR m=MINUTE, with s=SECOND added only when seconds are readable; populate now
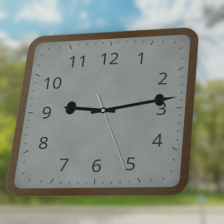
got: h=9 m=13 s=26
